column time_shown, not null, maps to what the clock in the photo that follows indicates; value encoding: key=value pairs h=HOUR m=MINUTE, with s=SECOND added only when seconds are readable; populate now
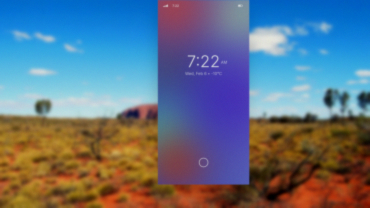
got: h=7 m=22
